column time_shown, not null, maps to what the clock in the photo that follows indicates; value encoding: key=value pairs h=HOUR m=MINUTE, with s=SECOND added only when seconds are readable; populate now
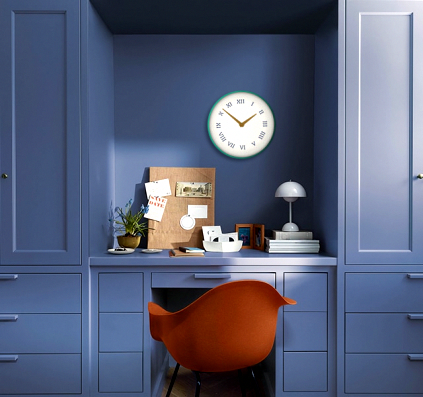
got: h=1 m=52
